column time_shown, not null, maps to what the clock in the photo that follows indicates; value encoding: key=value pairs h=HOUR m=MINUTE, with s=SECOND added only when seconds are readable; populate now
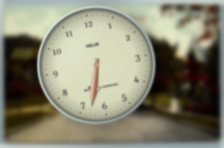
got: h=6 m=33
